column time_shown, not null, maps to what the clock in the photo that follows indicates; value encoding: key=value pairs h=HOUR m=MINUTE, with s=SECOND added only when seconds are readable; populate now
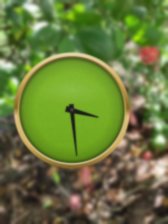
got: h=3 m=29
